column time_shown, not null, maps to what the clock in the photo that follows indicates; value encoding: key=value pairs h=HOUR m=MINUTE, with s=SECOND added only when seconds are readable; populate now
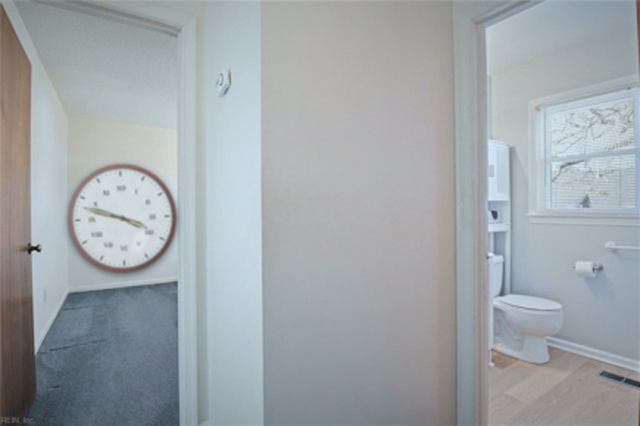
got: h=3 m=48
